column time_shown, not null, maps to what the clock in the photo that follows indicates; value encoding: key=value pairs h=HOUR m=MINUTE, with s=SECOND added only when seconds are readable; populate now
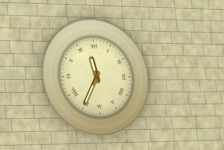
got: h=11 m=35
